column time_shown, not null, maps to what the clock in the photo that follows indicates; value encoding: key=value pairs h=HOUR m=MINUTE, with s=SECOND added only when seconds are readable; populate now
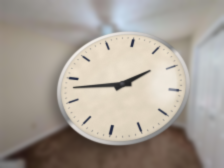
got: h=1 m=43
